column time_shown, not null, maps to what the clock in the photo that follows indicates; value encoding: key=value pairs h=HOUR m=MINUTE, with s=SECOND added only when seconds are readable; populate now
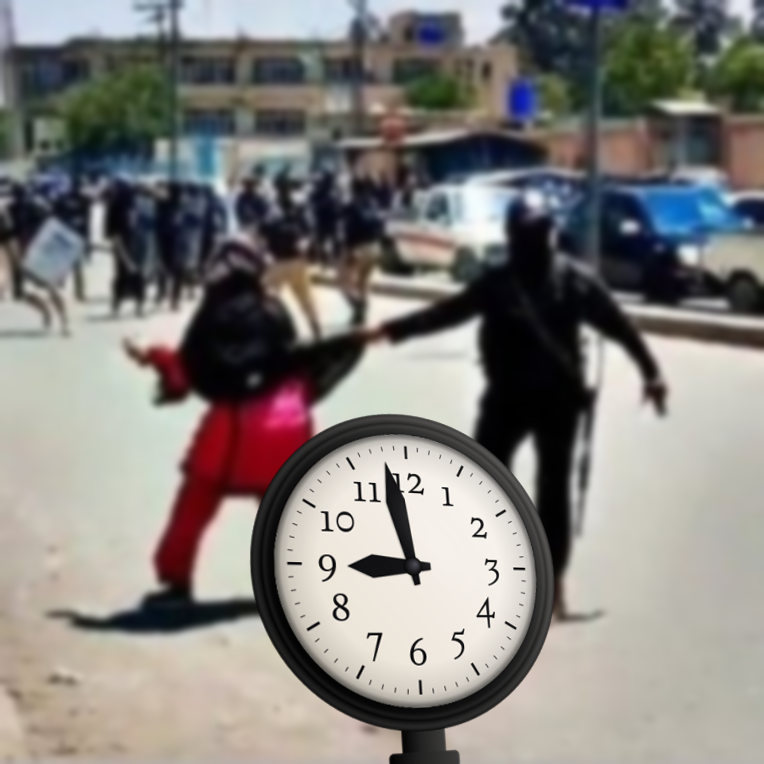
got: h=8 m=58
